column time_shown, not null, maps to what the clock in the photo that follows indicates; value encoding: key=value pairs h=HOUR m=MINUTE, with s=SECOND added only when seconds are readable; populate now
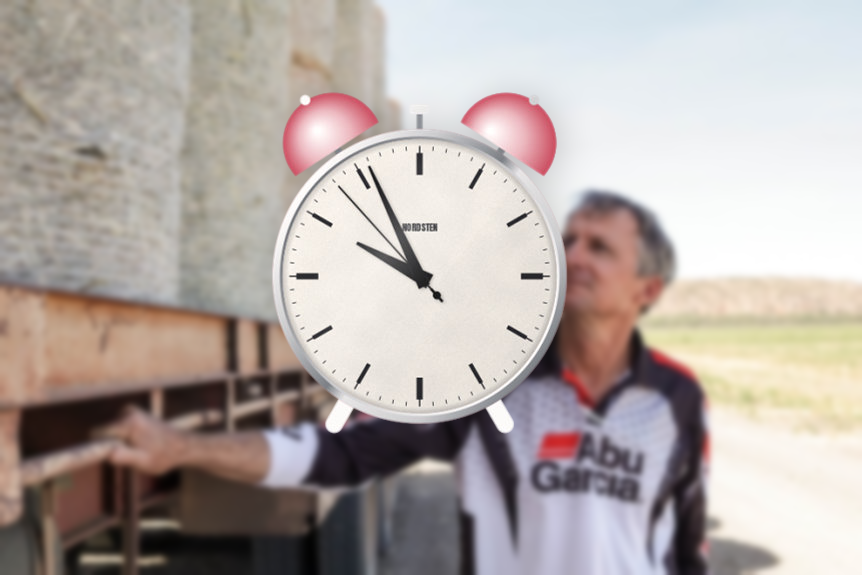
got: h=9 m=55 s=53
